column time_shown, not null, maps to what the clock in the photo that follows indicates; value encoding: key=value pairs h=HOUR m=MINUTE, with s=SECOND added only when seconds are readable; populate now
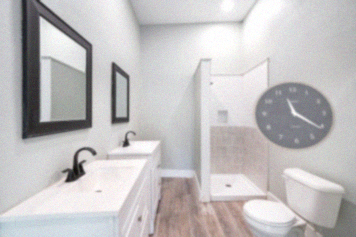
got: h=11 m=21
